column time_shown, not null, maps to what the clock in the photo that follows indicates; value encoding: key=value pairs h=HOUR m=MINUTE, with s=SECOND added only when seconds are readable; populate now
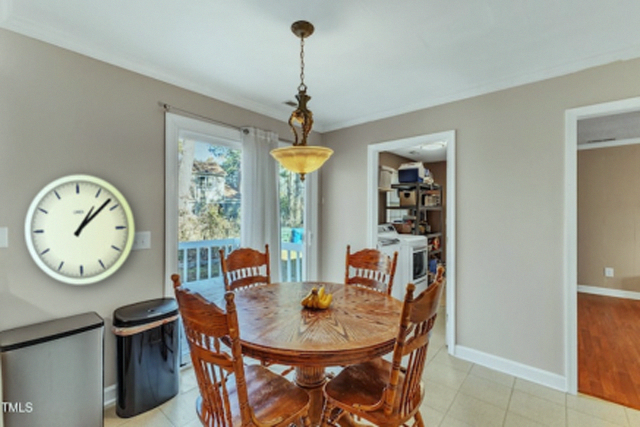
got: h=1 m=8
